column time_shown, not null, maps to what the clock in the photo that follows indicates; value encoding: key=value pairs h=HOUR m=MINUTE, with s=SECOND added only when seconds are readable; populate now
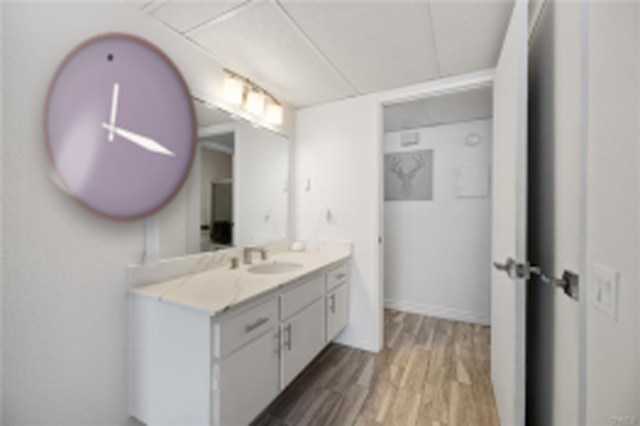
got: h=12 m=18
